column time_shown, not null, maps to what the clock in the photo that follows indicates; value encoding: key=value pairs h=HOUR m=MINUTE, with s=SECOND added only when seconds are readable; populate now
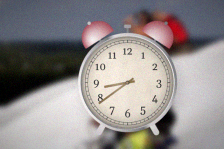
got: h=8 m=39
